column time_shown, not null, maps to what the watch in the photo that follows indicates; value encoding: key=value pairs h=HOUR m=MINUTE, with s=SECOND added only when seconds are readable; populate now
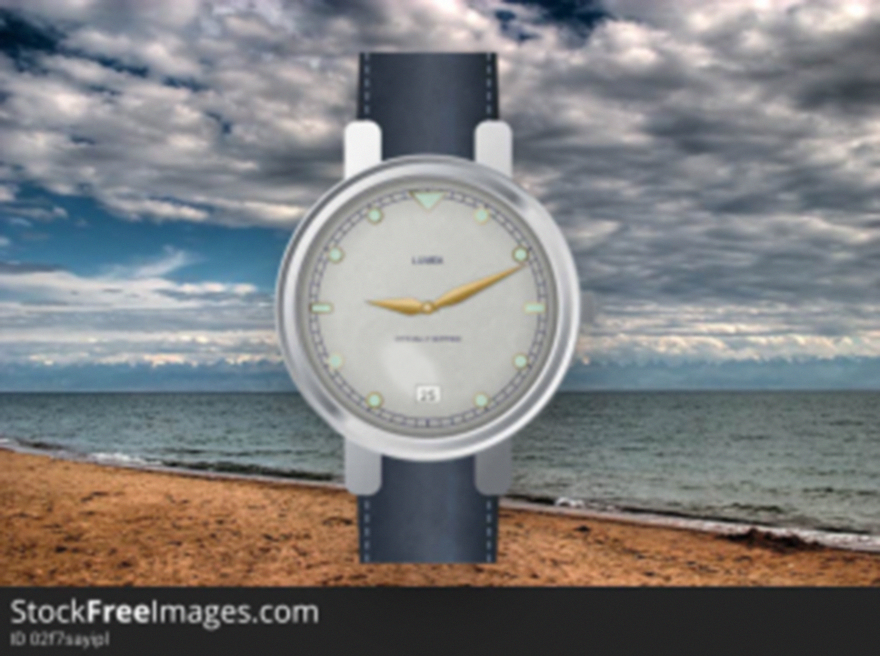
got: h=9 m=11
